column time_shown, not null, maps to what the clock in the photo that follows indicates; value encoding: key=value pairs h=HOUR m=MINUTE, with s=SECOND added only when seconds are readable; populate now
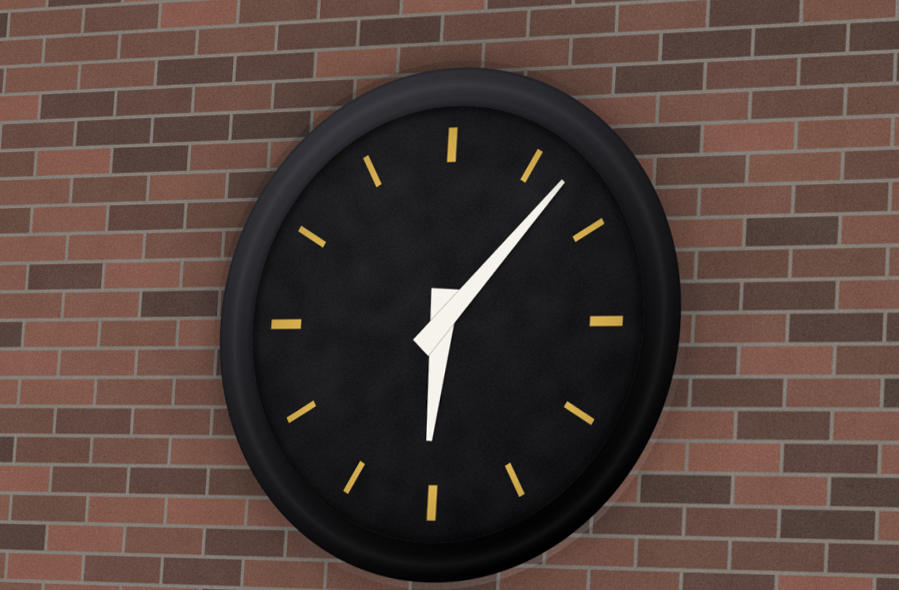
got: h=6 m=7
